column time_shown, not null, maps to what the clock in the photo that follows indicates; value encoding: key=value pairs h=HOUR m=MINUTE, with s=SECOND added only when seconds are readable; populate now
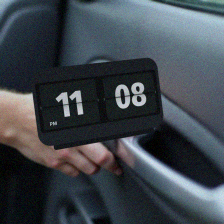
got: h=11 m=8
